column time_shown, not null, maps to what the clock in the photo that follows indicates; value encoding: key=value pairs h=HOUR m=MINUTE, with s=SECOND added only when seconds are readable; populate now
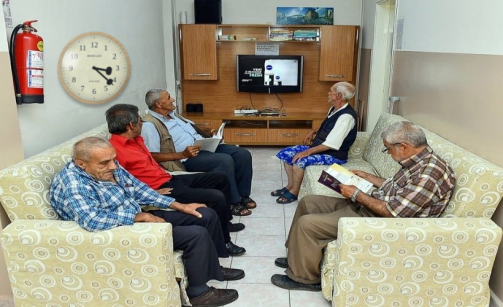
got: h=3 m=22
